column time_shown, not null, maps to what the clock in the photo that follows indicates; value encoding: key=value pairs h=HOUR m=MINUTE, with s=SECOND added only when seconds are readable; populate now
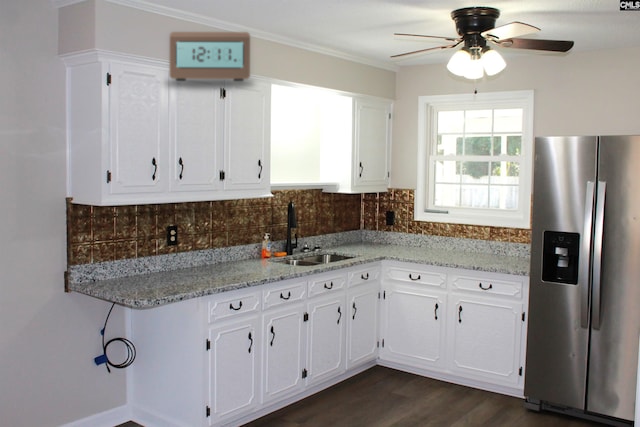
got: h=12 m=11
